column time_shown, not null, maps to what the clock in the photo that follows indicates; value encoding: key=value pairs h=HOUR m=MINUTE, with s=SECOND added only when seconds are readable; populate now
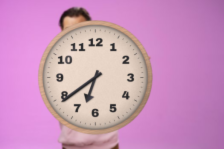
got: h=6 m=39
